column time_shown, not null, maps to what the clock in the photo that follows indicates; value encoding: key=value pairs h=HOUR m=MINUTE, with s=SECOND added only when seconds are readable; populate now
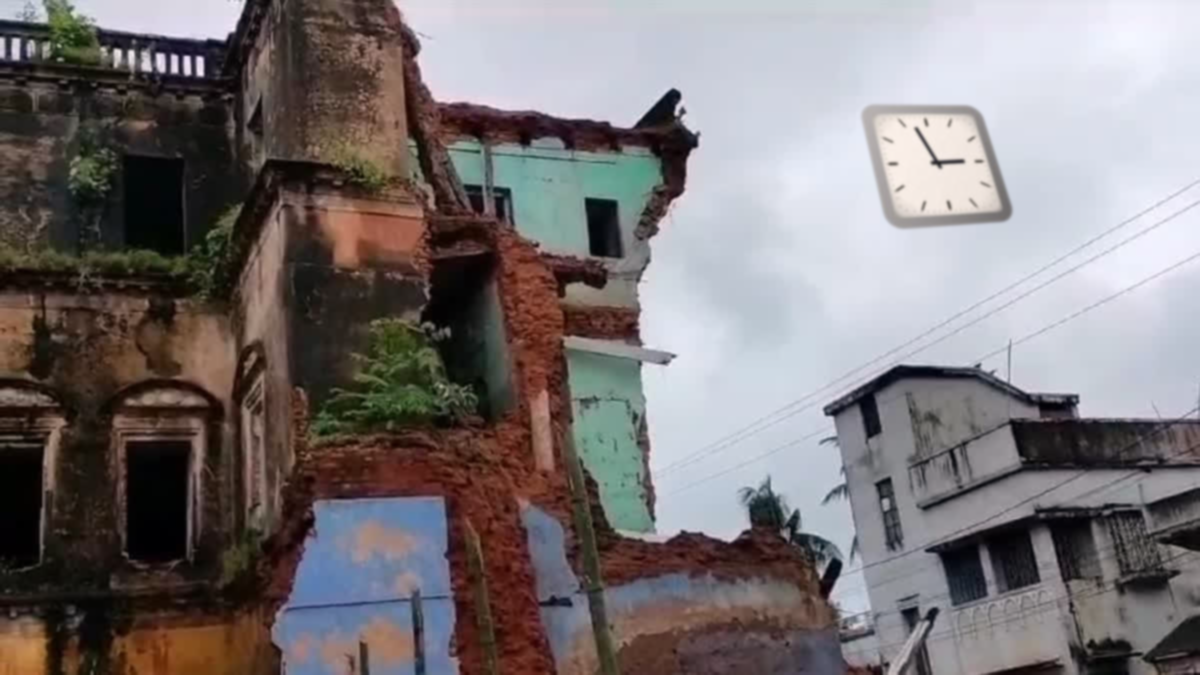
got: h=2 m=57
